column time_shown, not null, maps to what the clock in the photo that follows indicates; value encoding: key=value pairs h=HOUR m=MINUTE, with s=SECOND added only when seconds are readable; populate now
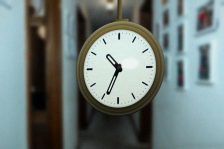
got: h=10 m=34
